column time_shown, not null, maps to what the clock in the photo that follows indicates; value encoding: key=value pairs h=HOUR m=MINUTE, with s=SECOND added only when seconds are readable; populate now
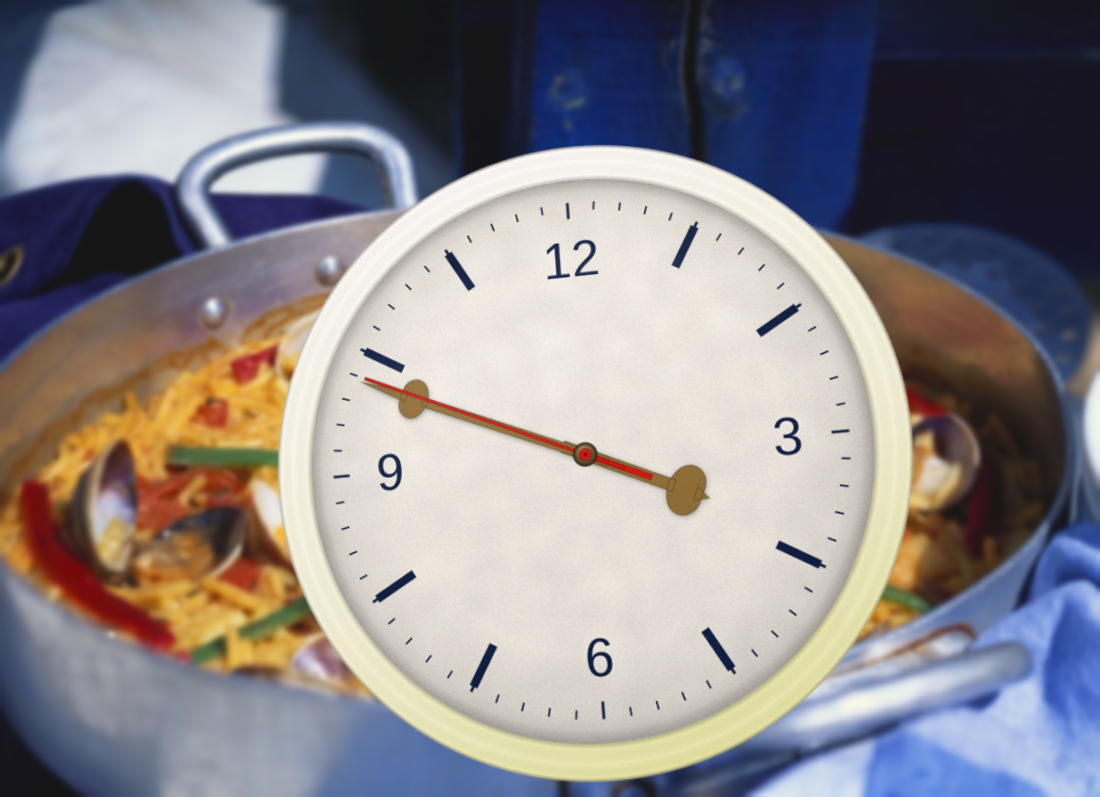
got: h=3 m=48 s=49
